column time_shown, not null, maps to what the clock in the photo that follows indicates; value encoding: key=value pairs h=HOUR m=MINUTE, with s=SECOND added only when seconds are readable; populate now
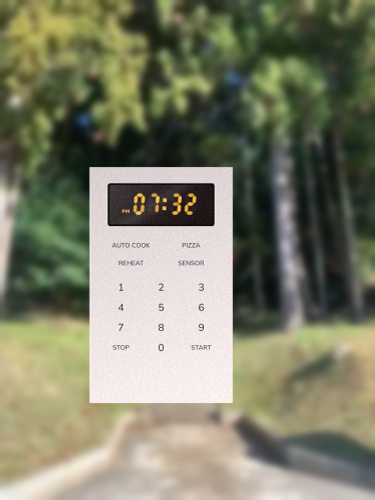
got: h=7 m=32
